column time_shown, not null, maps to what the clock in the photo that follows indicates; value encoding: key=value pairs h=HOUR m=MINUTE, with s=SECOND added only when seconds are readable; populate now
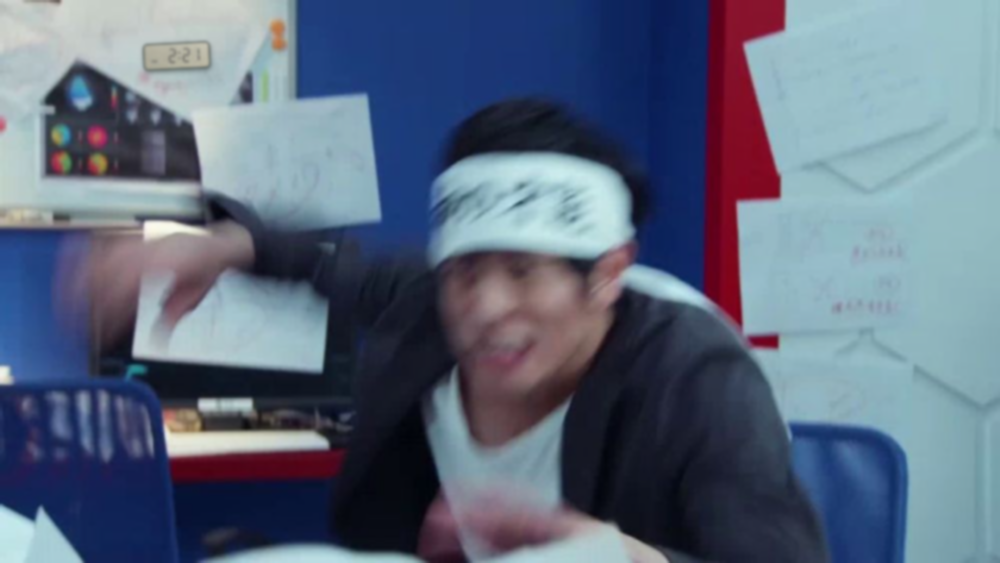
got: h=2 m=21
